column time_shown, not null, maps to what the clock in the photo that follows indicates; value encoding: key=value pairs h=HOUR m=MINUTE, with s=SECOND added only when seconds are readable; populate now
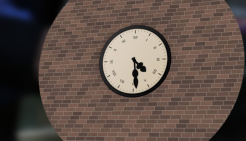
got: h=4 m=29
